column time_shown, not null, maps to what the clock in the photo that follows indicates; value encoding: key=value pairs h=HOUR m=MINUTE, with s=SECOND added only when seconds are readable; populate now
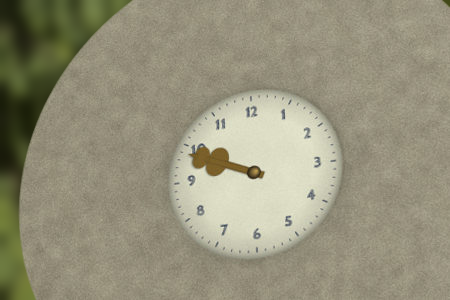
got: h=9 m=49
